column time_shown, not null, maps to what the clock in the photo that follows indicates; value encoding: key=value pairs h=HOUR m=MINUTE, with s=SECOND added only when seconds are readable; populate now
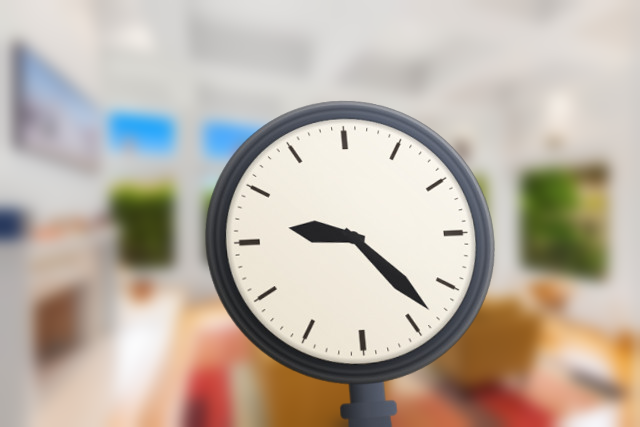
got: h=9 m=23
